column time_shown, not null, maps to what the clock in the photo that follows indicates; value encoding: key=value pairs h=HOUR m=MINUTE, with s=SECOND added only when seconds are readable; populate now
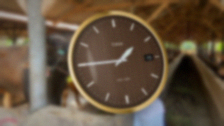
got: h=1 m=45
